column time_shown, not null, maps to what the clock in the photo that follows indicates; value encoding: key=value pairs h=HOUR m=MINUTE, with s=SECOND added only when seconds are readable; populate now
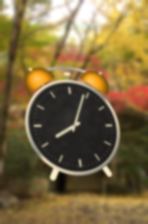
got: h=8 m=4
